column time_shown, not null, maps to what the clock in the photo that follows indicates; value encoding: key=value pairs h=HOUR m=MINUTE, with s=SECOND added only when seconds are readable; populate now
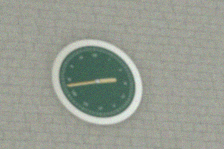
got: h=2 m=43
